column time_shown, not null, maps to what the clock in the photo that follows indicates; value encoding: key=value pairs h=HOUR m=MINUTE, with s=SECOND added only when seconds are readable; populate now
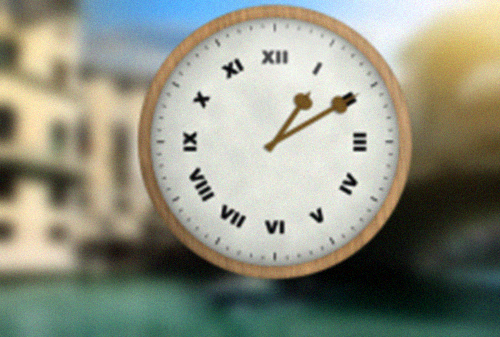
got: h=1 m=10
